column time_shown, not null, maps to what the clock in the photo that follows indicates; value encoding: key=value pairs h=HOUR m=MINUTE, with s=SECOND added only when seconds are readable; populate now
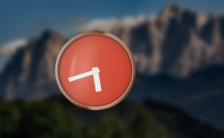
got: h=5 m=42
